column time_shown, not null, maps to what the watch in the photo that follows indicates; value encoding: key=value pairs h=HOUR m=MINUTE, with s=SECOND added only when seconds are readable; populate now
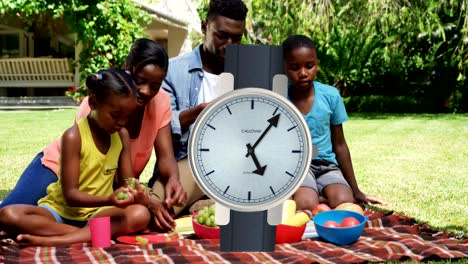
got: h=5 m=6
